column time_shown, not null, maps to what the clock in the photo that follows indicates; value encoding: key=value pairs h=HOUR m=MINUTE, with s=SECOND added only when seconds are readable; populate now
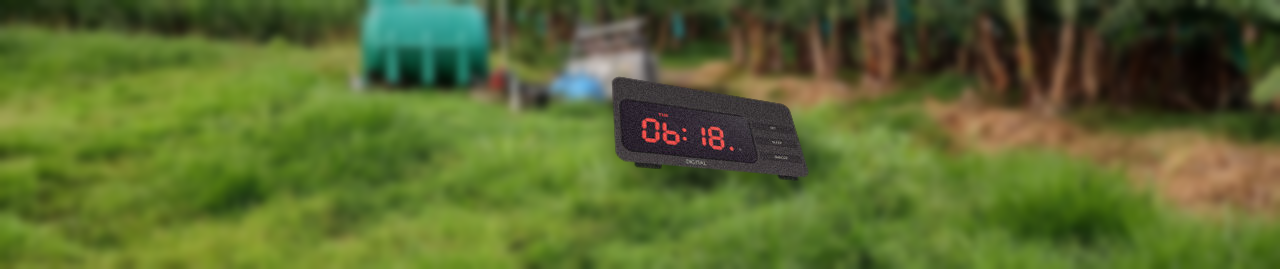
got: h=6 m=18
